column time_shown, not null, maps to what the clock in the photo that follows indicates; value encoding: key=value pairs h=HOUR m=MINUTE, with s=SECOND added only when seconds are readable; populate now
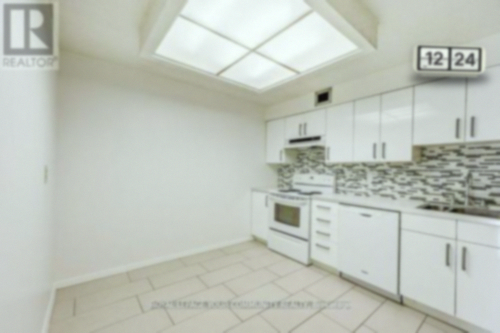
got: h=12 m=24
